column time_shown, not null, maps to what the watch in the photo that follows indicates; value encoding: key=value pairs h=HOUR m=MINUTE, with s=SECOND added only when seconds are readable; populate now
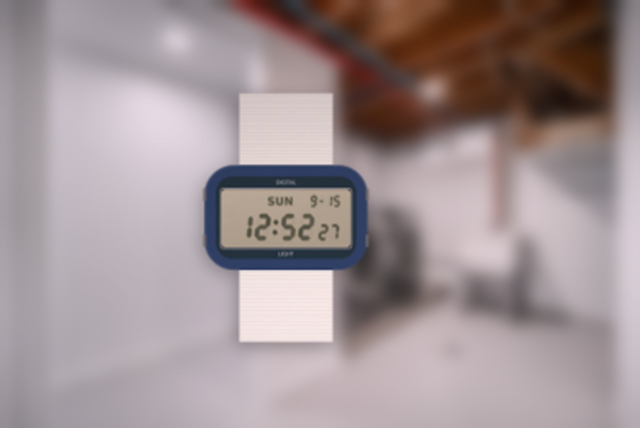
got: h=12 m=52 s=27
